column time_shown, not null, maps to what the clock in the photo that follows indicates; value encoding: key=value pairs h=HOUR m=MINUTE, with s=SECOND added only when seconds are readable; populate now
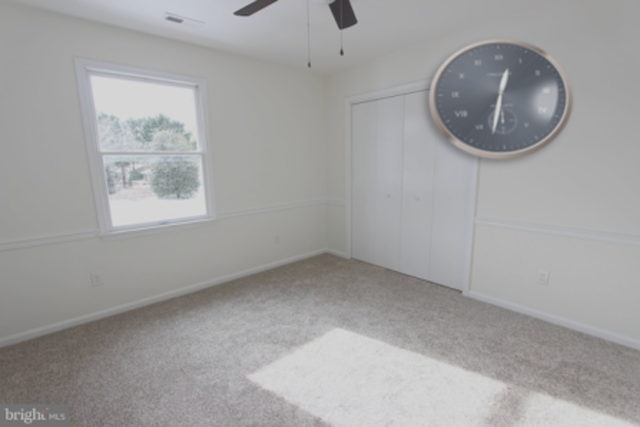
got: h=12 m=32
